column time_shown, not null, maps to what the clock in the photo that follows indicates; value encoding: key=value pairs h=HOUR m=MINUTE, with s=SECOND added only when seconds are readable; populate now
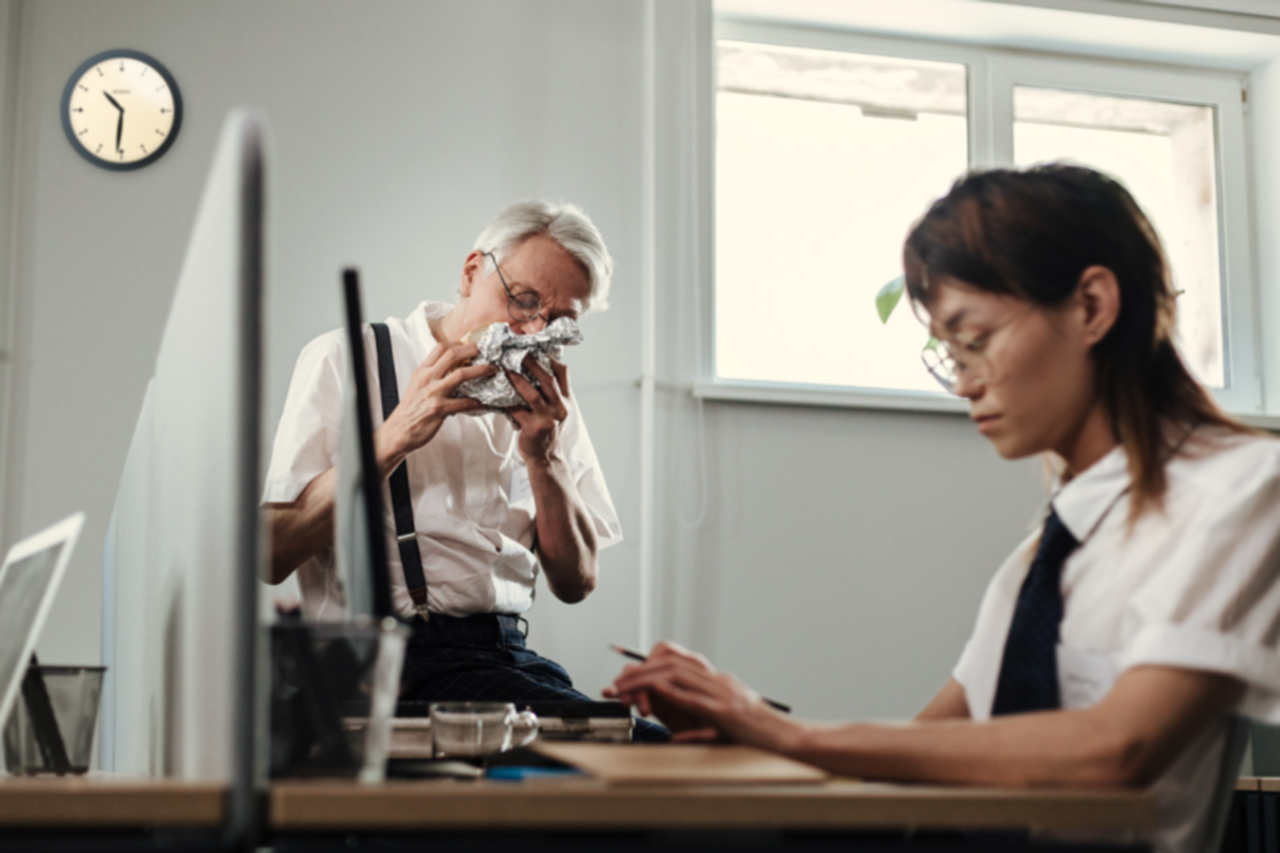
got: h=10 m=31
